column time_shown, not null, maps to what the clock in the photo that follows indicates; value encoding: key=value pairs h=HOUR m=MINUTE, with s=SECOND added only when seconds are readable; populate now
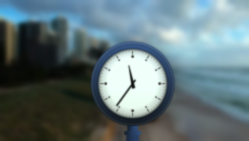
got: h=11 m=36
